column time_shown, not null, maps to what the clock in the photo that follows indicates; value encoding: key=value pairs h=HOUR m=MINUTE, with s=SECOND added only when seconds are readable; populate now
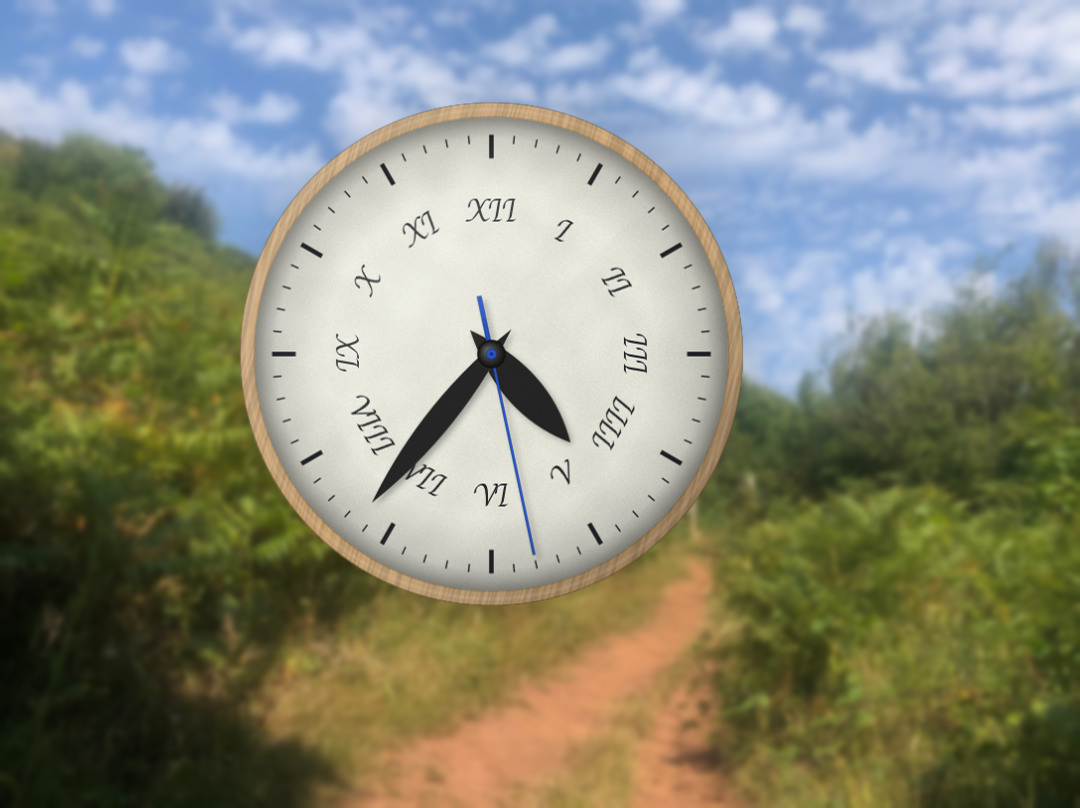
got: h=4 m=36 s=28
